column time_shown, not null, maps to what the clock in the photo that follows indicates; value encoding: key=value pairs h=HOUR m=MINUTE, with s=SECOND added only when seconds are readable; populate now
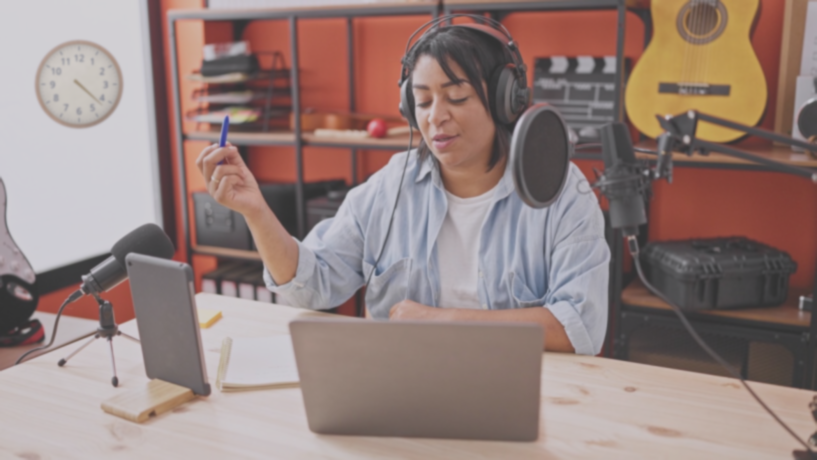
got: h=4 m=22
